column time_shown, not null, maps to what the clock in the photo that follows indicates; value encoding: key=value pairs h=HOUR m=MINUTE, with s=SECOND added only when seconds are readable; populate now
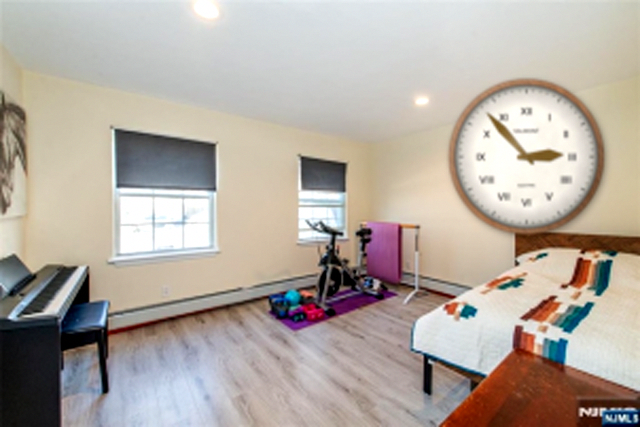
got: h=2 m=53
